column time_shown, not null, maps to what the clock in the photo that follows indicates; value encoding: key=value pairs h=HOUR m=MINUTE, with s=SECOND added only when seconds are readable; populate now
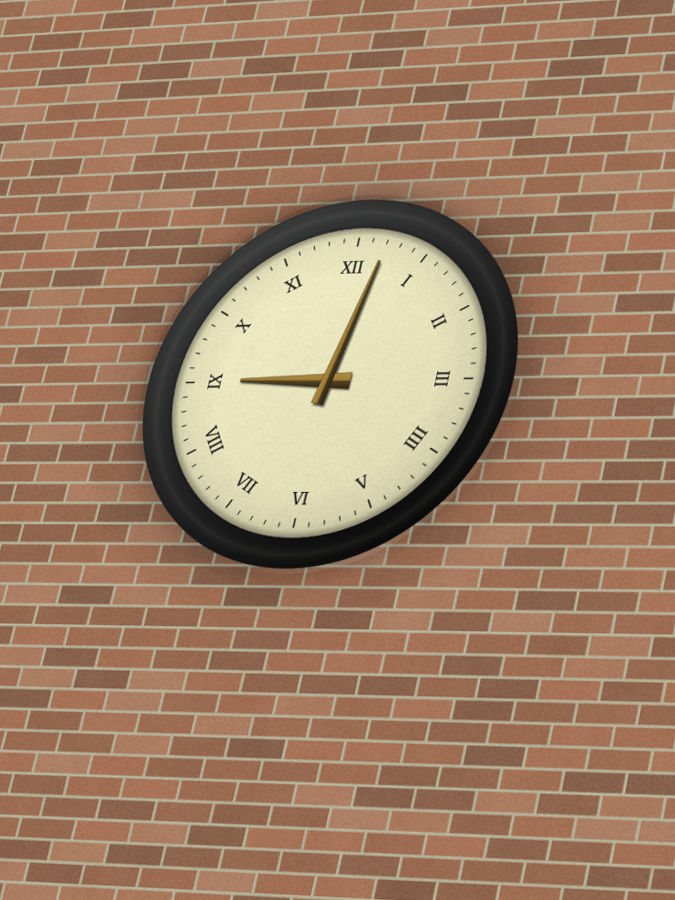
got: h=9 m=2
